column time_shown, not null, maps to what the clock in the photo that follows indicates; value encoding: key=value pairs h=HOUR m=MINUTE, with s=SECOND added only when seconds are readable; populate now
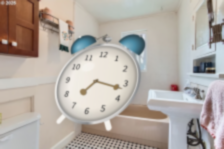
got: h=7 m=17
